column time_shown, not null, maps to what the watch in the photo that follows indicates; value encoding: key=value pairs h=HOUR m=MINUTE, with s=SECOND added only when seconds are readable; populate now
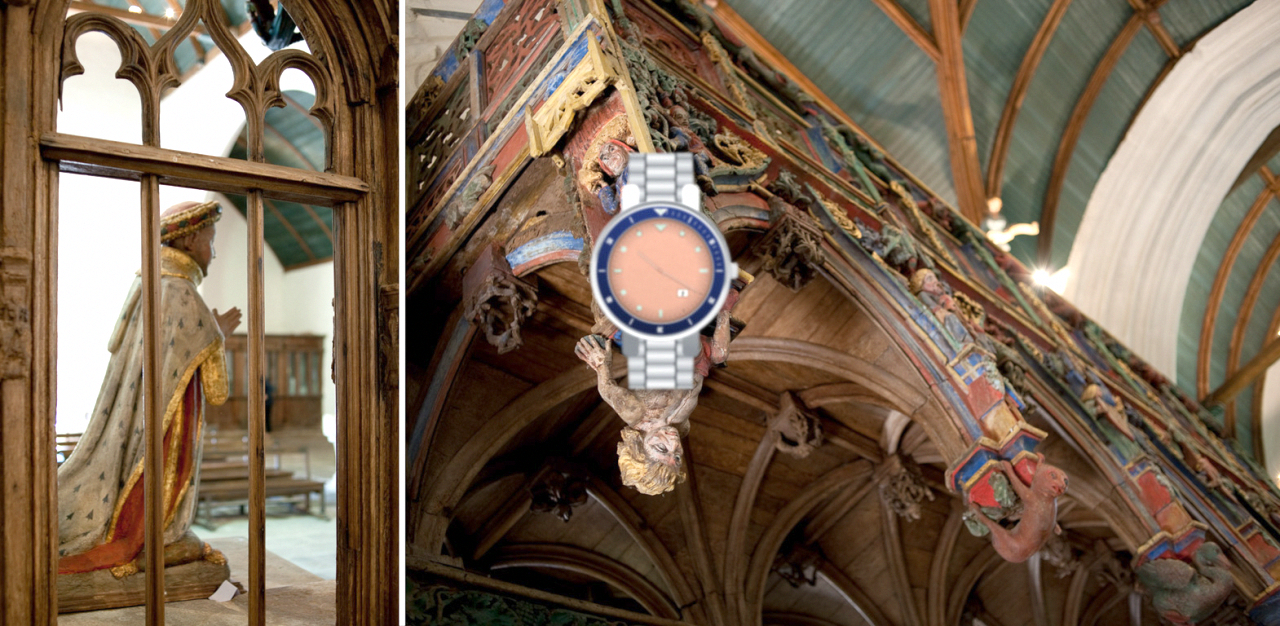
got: h=10 m=20
